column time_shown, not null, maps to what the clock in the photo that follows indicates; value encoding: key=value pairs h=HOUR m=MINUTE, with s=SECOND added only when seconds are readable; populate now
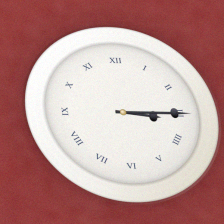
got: h=3 m=15
